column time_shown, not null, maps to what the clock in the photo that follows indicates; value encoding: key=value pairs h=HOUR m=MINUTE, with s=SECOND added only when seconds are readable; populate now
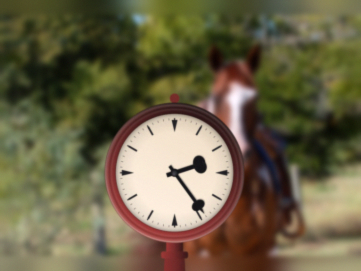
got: h=2 m=24
